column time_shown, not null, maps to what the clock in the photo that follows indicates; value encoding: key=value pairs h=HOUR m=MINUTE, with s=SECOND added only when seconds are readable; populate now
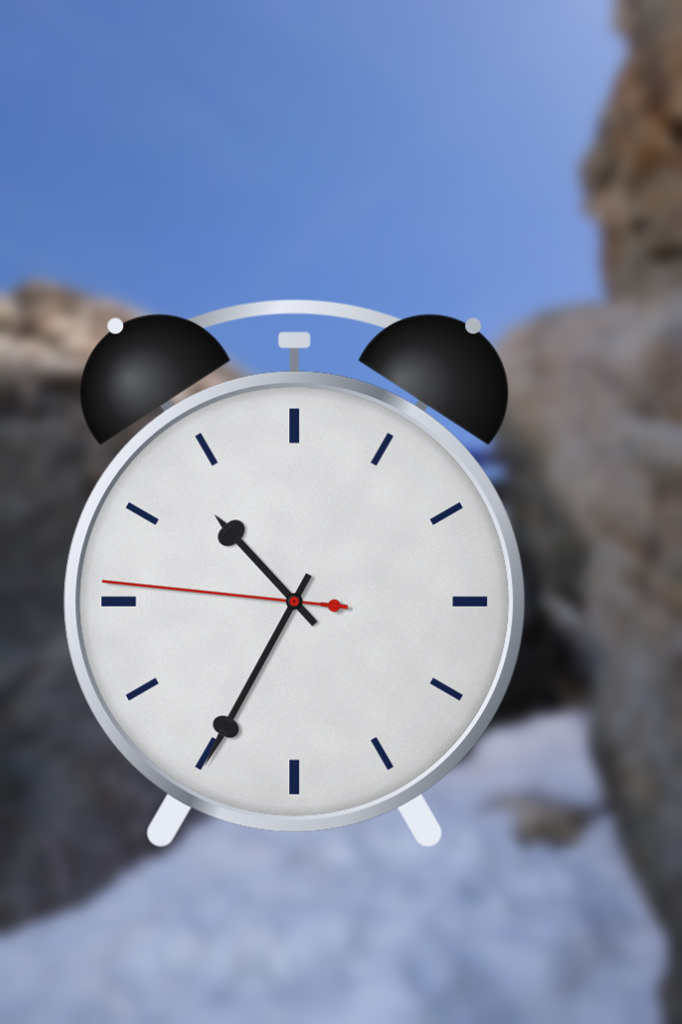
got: h=10 m=34 s=46
